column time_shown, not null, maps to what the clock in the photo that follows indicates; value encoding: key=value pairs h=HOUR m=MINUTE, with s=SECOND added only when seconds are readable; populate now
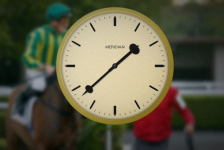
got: h=1 m=38
